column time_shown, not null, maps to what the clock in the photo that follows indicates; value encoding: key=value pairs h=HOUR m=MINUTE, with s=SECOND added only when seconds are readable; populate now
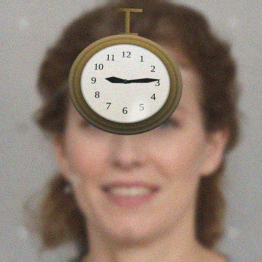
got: h=9 m=14
